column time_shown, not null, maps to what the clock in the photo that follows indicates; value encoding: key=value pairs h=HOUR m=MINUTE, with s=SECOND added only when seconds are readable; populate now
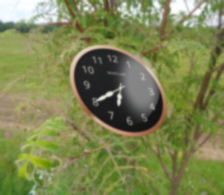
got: h=6 m=40
